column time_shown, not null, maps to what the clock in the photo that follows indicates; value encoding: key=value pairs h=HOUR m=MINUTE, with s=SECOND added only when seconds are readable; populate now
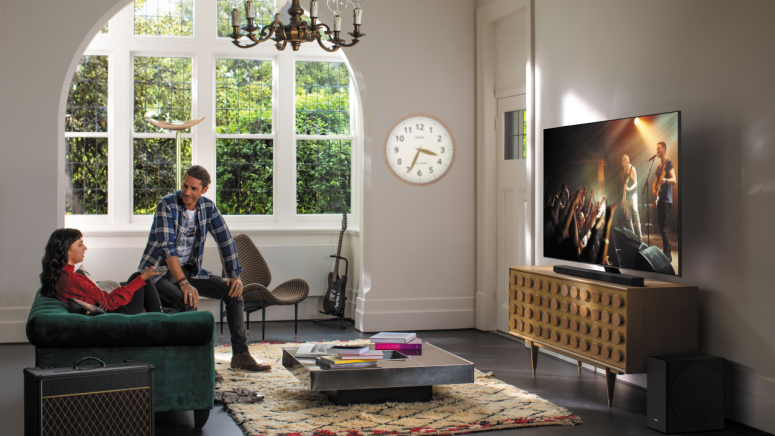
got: h=3 m=34
